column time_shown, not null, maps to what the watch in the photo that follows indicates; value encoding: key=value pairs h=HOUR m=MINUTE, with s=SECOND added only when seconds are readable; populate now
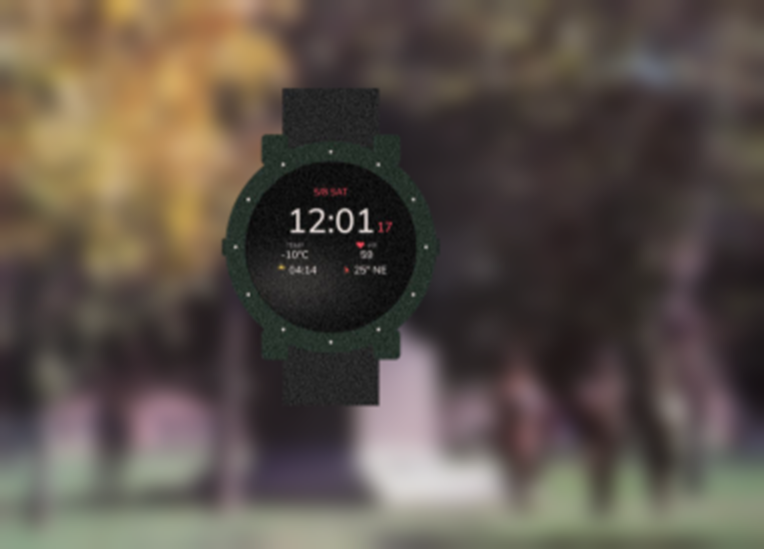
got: h=12 m=1
